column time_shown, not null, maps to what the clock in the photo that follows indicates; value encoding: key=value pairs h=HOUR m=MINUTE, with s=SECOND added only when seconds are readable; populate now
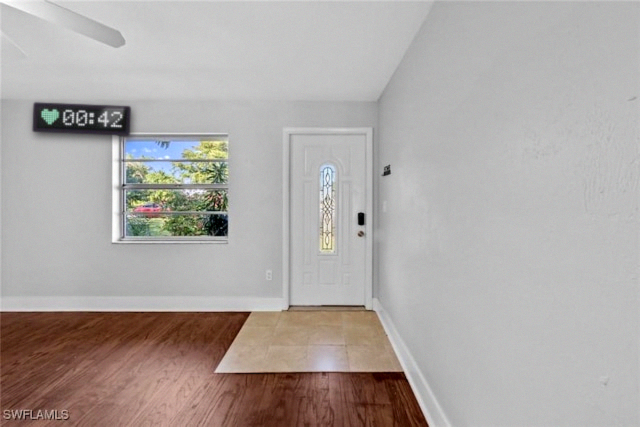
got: h=0 m=42
